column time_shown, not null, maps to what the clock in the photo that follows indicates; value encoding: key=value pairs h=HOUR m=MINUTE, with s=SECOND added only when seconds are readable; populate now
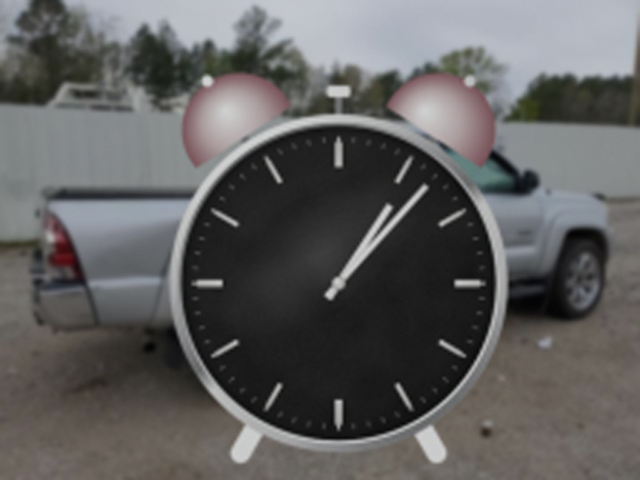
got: h=1 m=7
